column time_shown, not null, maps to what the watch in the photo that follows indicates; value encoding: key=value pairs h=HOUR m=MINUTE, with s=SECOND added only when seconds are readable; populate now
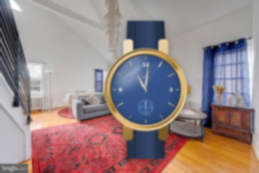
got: h=11 m=1
